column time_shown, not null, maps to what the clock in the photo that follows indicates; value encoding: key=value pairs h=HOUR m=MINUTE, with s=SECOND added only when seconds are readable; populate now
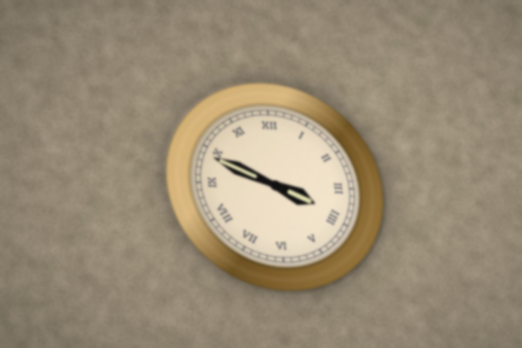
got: h=3 m=49
